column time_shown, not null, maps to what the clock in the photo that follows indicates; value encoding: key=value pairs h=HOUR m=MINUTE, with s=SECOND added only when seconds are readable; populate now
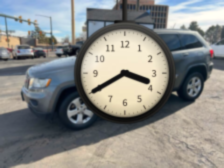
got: h=3 m=40
